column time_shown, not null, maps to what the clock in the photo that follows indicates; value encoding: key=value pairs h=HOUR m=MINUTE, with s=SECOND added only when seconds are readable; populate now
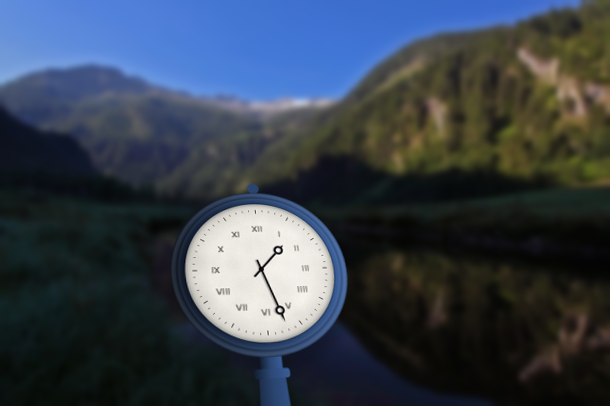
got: h=1 m=27
